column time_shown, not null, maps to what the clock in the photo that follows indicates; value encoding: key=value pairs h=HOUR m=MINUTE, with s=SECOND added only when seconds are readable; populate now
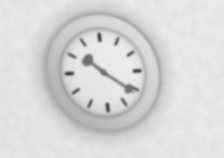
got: h=10 m=21
